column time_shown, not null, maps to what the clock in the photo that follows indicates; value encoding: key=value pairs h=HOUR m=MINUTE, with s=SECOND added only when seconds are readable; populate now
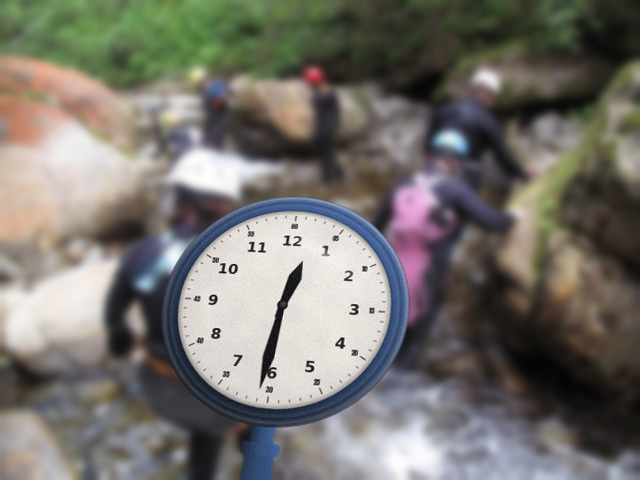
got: h=12 m=31
